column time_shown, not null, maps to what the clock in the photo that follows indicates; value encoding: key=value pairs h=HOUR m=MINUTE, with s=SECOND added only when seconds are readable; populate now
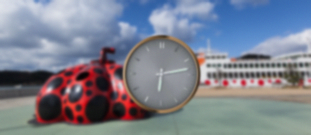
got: h=6 m=13
